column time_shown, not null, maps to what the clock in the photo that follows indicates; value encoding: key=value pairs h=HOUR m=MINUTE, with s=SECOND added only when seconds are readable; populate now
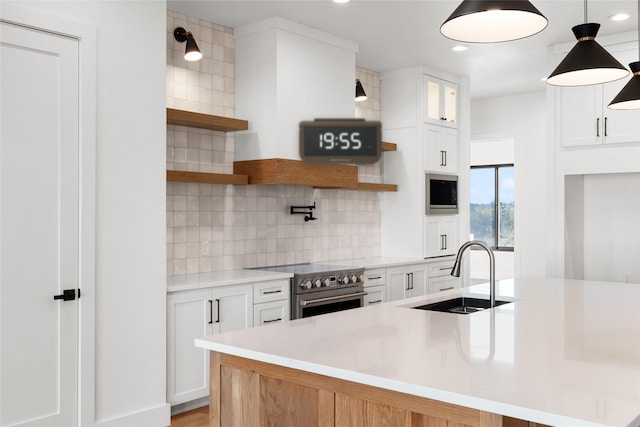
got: h=19 m=55
